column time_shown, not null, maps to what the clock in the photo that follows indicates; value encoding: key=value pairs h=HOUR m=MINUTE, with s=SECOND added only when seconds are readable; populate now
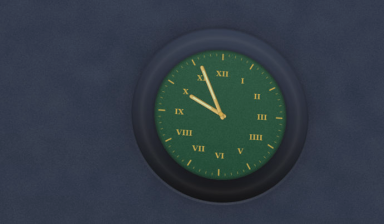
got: h=9 m=56
